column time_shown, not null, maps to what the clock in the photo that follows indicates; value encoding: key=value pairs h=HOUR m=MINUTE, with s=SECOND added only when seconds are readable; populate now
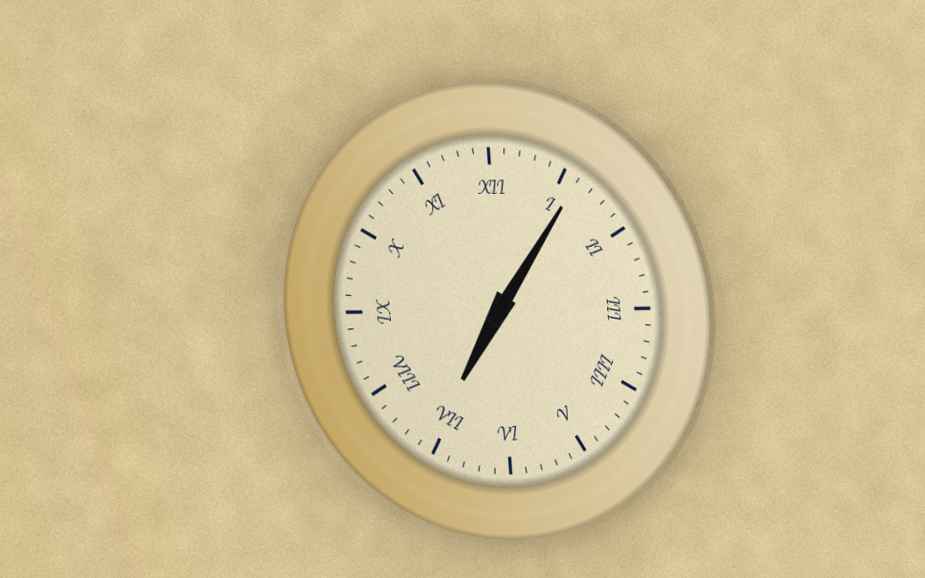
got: h=7 m=6
